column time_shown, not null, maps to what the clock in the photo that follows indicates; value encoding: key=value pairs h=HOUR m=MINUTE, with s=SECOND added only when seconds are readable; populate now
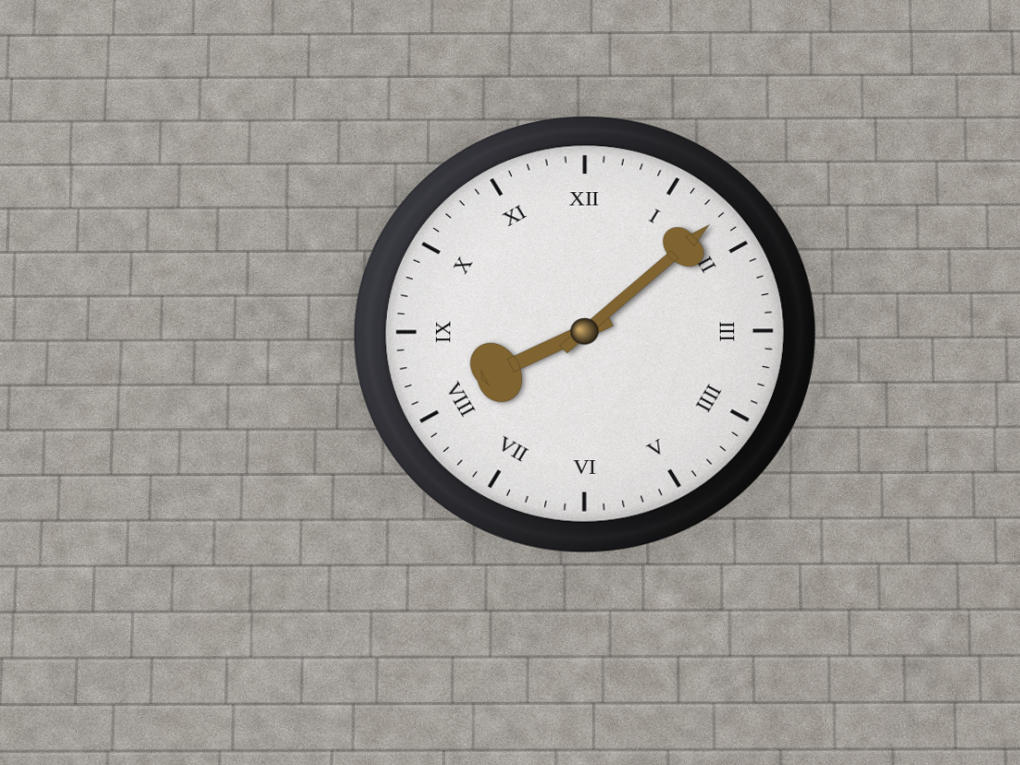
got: h=8 m=8
